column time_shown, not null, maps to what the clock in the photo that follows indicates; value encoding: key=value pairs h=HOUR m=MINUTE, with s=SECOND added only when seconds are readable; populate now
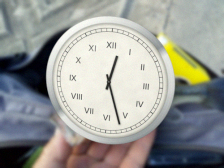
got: h=12 m=27
